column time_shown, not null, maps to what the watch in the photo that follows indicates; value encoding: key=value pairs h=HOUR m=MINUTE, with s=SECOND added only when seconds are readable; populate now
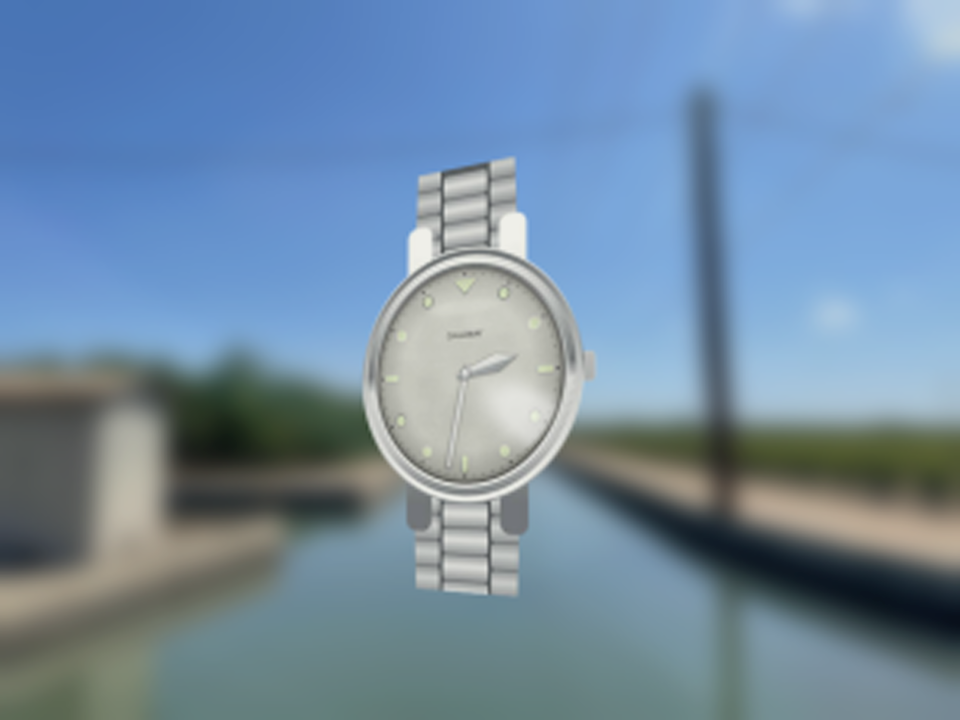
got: h=2 m=32
